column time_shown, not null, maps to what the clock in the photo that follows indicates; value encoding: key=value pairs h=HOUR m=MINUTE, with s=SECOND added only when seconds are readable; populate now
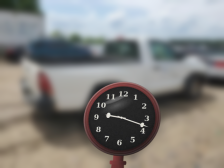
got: h=9 m=18
